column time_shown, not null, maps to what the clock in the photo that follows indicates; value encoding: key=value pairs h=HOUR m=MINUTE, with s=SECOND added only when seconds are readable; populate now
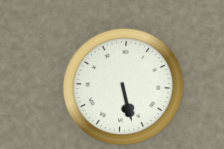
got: h=5 m=27
